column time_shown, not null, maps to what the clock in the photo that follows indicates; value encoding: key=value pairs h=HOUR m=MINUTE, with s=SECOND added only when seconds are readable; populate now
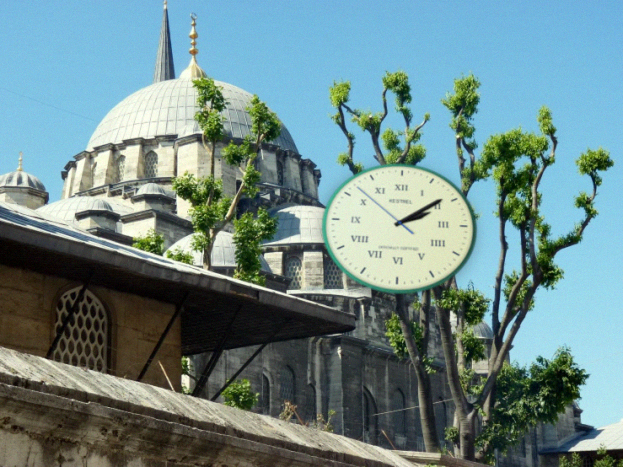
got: h=2 m=8 s=52
